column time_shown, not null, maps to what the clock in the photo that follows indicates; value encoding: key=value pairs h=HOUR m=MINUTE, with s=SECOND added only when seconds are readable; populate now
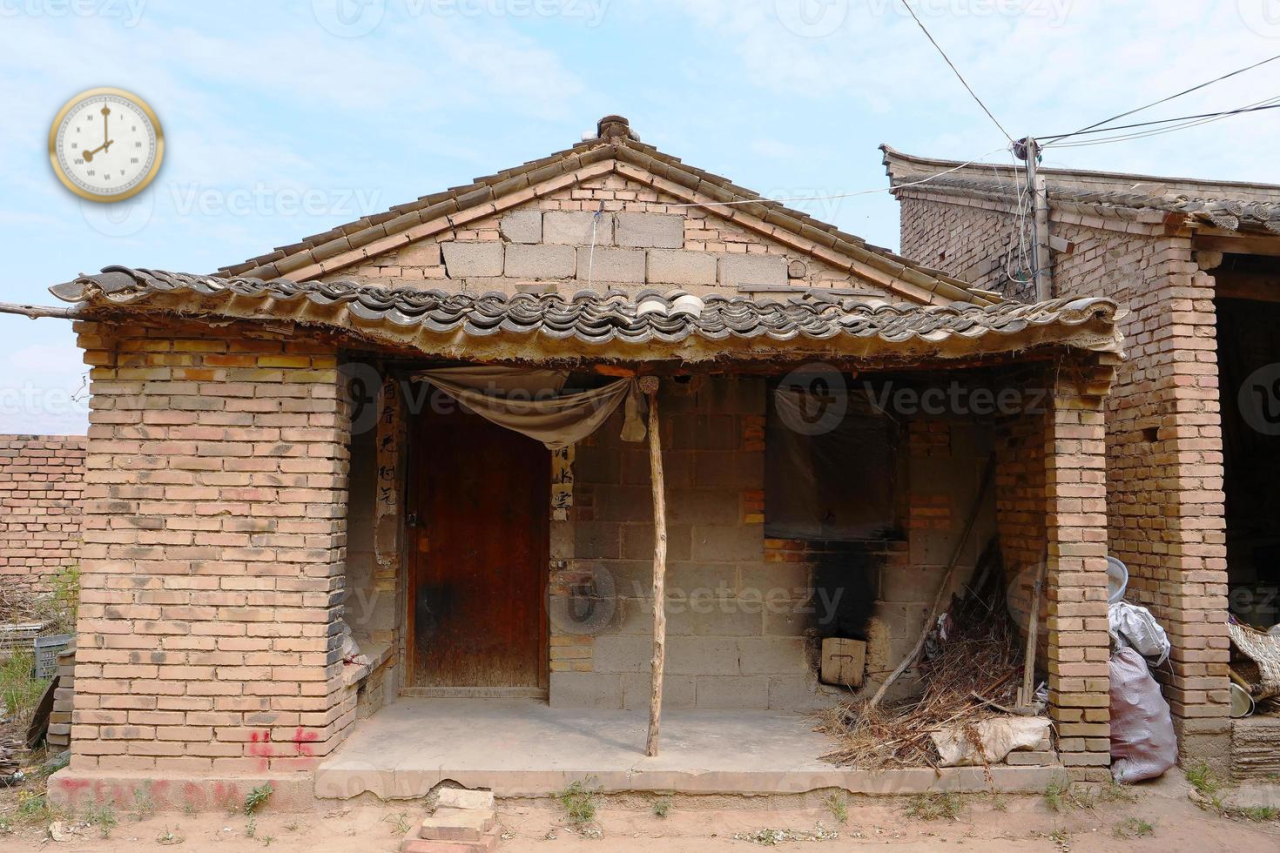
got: h=8 m=0
